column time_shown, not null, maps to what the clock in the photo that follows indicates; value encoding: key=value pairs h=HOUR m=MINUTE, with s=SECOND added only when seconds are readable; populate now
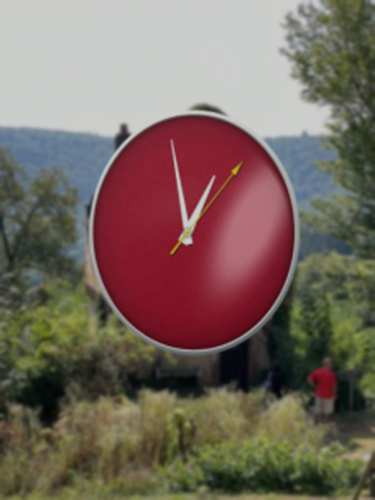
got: h=12 m=58 s=7
